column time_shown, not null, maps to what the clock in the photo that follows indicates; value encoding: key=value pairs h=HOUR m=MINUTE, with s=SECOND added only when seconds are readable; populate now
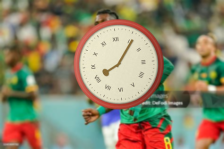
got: h=8 m=6
